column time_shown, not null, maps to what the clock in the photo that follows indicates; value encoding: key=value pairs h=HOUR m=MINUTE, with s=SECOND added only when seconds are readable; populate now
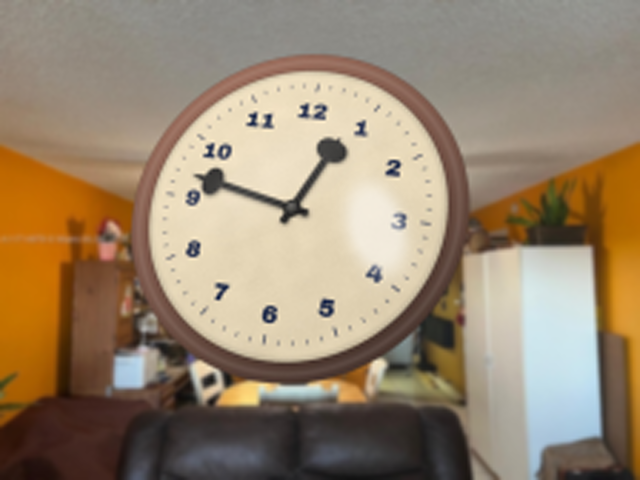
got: h=12 m=47
